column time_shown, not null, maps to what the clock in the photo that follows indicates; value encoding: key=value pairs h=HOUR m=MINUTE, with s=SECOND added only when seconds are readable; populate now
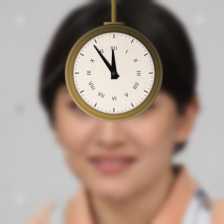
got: h=11 m=54
